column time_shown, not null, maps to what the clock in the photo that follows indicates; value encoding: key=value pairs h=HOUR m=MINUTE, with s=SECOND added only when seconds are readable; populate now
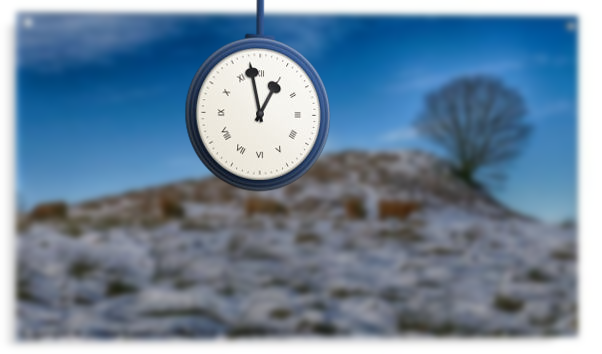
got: h=12 m=58
